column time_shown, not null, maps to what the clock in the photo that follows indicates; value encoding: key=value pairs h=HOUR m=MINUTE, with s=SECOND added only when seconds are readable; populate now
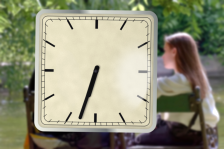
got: h=6 m=33
